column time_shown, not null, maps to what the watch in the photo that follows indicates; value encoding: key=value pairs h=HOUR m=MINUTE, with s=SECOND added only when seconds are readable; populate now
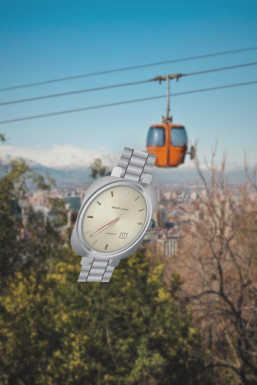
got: h=7 m=38
